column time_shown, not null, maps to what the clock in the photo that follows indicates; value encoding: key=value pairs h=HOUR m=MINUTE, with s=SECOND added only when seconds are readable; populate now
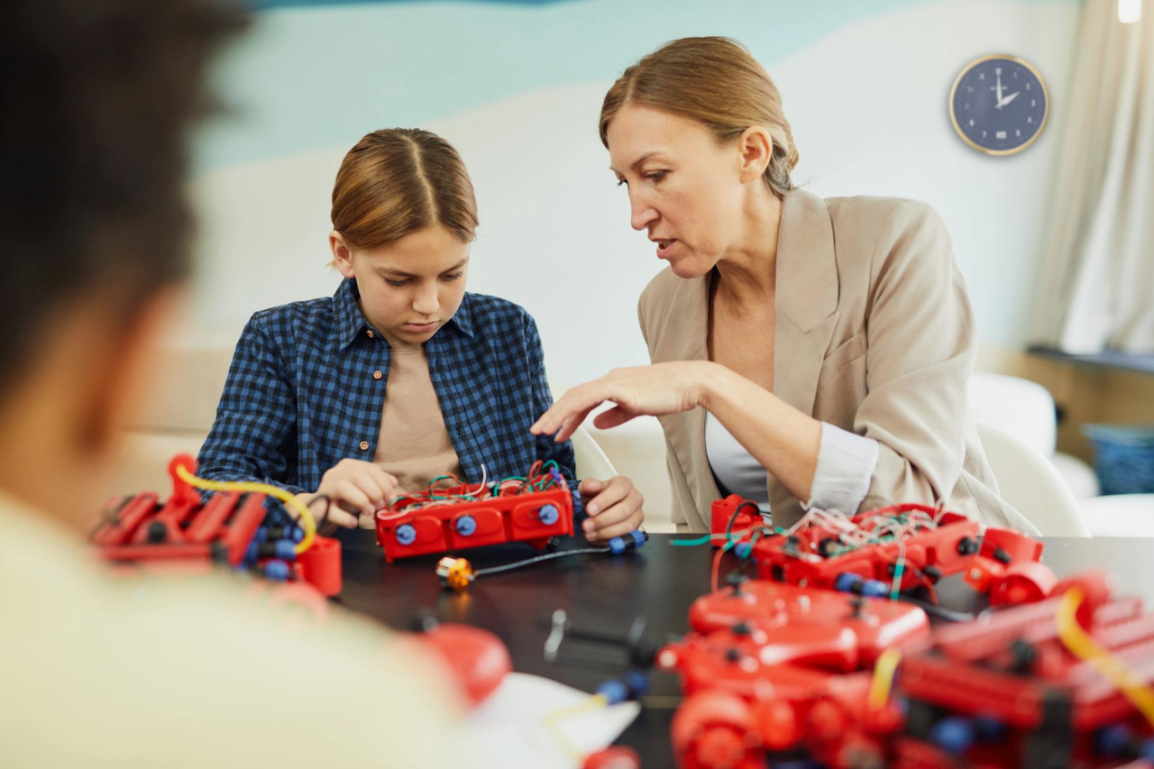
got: h=2 m=0
